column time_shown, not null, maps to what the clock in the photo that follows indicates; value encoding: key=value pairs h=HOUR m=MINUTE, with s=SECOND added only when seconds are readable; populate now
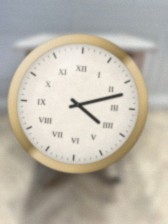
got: h=4 m=12
